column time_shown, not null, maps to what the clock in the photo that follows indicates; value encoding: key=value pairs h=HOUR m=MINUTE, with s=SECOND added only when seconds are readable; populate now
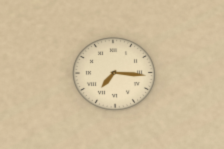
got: h=7 m=16
